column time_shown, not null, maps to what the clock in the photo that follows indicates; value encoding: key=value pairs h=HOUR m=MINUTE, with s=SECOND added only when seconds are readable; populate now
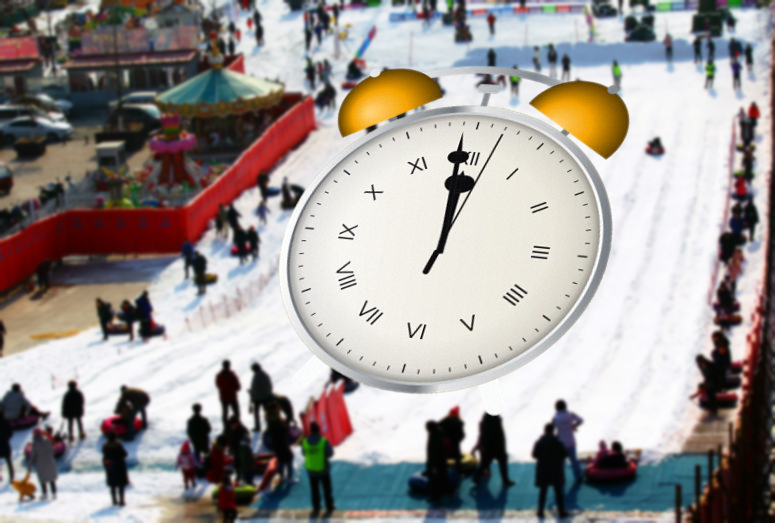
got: h=11 m=59 s=2
